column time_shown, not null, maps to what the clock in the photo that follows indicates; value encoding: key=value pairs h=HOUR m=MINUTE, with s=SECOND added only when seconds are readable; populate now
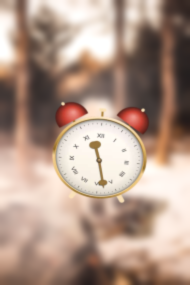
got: h=11 m=28
